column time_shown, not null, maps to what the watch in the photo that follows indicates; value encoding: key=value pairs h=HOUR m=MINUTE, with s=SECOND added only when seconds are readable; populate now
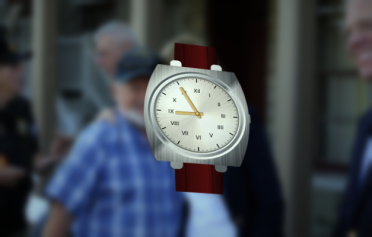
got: h=8 m=55
